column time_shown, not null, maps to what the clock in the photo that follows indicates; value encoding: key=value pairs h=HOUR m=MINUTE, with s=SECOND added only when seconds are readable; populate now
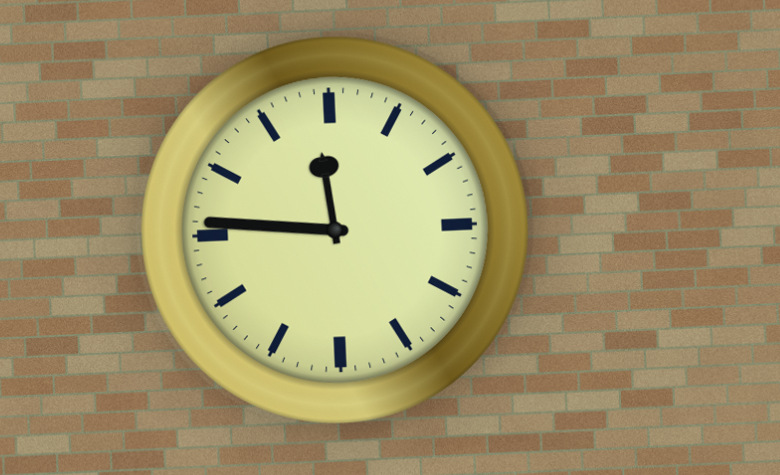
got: h=11 m=46
